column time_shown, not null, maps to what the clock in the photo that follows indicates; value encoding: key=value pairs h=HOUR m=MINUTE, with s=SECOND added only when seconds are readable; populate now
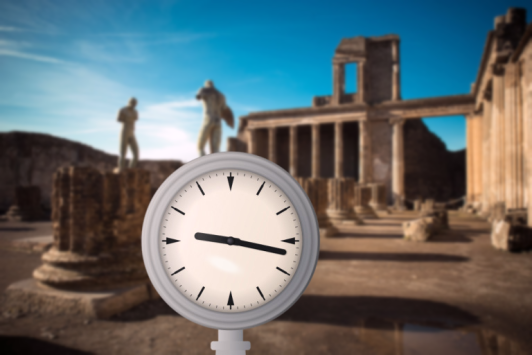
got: h=9 m=17
